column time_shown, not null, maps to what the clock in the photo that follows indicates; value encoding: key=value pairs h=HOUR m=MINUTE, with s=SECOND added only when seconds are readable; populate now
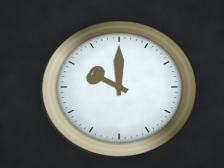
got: h=10 m=0
